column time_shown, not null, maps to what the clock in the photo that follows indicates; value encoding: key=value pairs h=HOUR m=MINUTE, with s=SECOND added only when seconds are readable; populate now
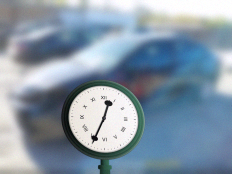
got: h=12 m=34
